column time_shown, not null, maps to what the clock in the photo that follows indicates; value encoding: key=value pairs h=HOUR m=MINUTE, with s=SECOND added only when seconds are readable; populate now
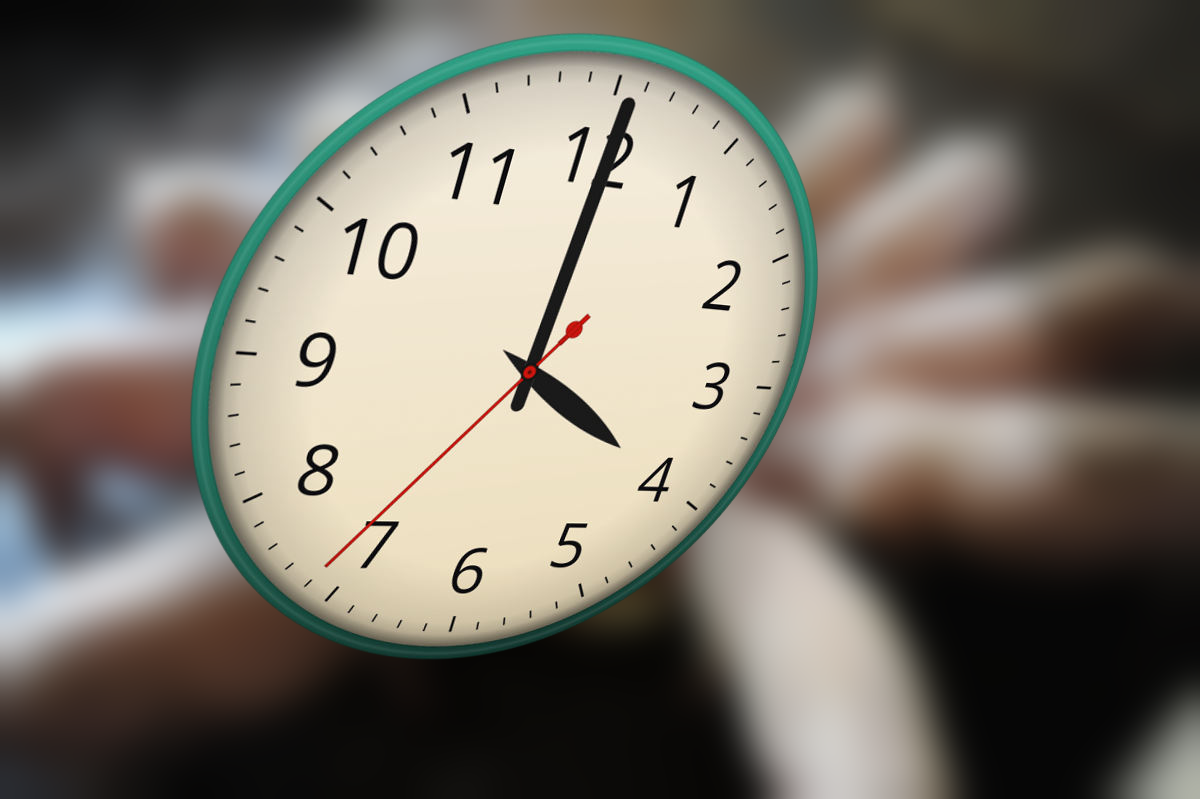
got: h=4 m=0 s=36
